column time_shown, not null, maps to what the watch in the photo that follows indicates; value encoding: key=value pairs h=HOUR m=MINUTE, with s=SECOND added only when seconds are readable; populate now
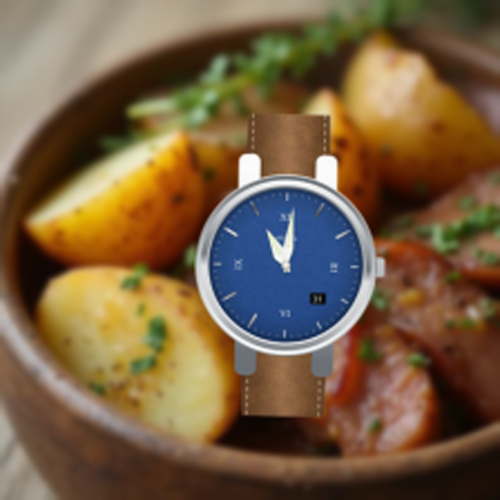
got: h=11 m=1
